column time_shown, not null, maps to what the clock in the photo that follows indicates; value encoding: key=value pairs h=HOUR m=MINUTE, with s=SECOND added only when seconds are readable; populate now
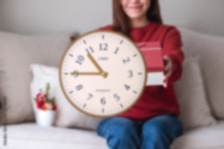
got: h=10 m=45
